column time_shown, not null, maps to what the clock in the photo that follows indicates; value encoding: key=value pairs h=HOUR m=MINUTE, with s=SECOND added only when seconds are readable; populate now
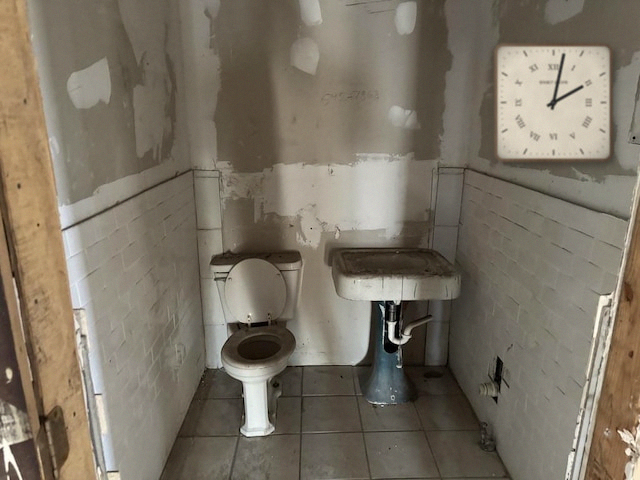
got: h=2 m=2
